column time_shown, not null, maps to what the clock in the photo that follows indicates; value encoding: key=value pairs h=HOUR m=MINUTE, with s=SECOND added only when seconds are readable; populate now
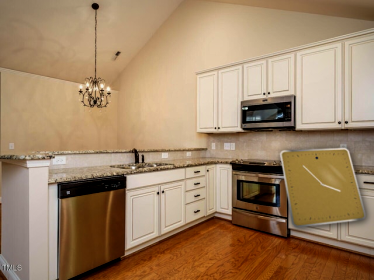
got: h=3 m=54
